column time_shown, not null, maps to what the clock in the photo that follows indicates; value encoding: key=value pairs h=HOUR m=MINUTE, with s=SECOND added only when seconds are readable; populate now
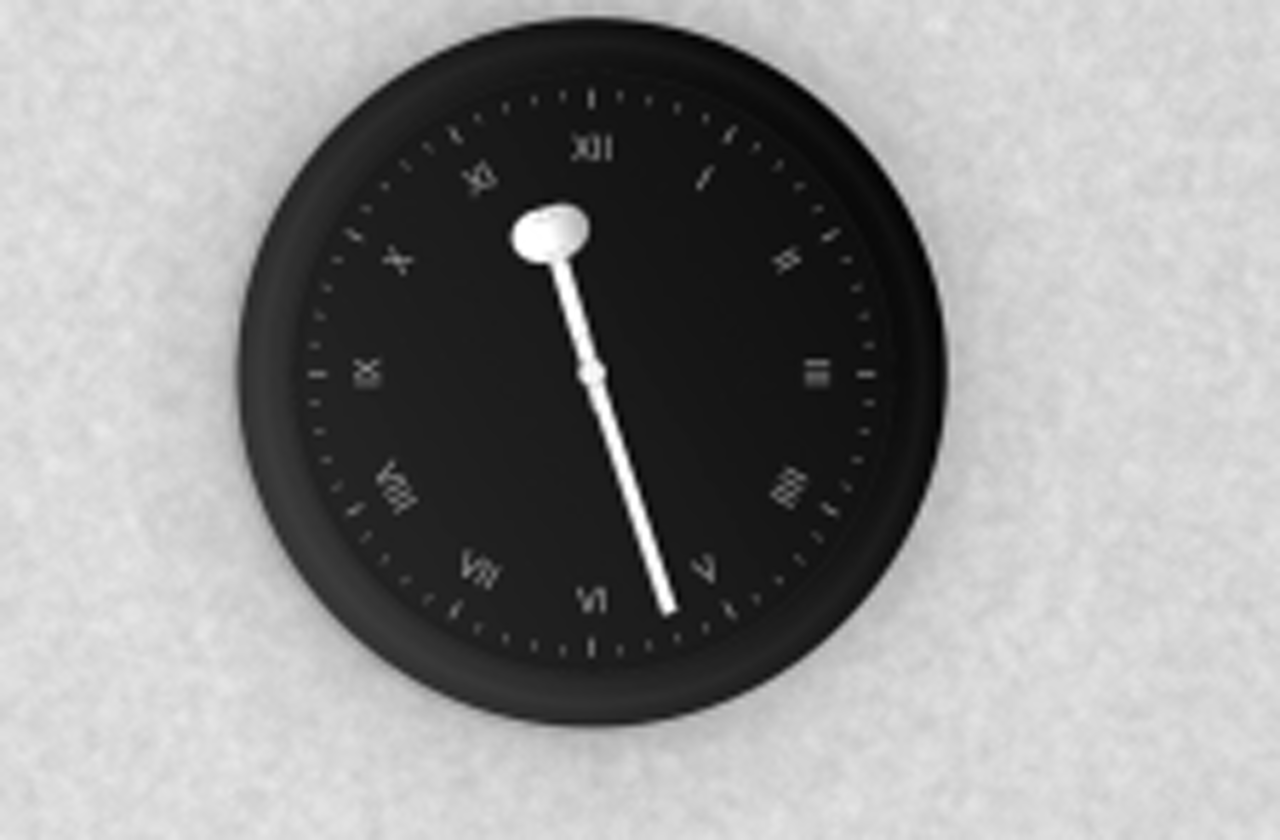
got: h=11 m=27
